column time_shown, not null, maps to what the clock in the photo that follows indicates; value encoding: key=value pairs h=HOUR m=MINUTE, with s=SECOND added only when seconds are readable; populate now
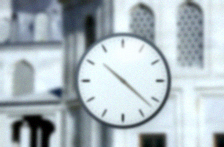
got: h=10 m=22
